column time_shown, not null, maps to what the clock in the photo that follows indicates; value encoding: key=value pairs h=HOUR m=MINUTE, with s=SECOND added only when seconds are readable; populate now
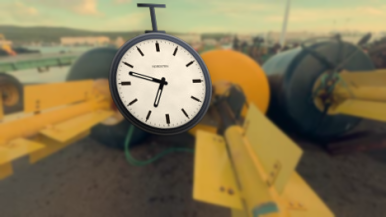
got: h=6 m=48
